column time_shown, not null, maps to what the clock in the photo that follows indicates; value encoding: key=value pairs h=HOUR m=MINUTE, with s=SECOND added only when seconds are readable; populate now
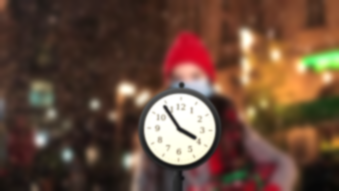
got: h=3 m=54
